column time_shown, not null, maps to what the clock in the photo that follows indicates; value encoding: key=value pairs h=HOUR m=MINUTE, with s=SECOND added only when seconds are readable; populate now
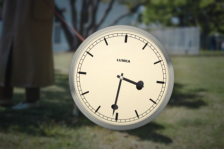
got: h=3 m=31
